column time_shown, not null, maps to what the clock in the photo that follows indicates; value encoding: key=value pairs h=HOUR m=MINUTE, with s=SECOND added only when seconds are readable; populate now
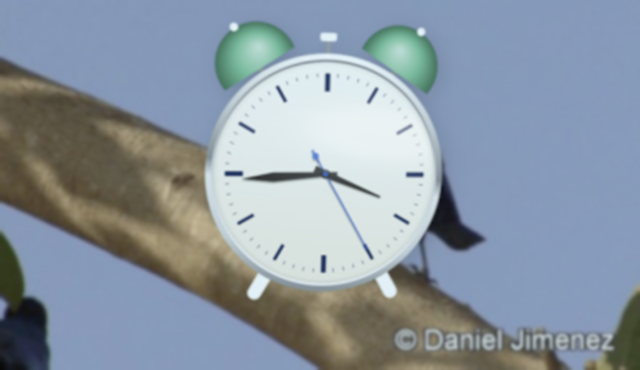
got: h=3 m=44 s=25
